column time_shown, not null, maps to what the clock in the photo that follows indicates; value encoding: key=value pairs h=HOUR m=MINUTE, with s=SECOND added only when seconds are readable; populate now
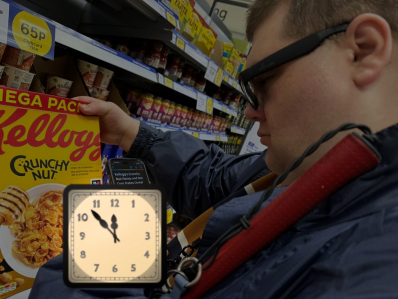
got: h=11 m=53
